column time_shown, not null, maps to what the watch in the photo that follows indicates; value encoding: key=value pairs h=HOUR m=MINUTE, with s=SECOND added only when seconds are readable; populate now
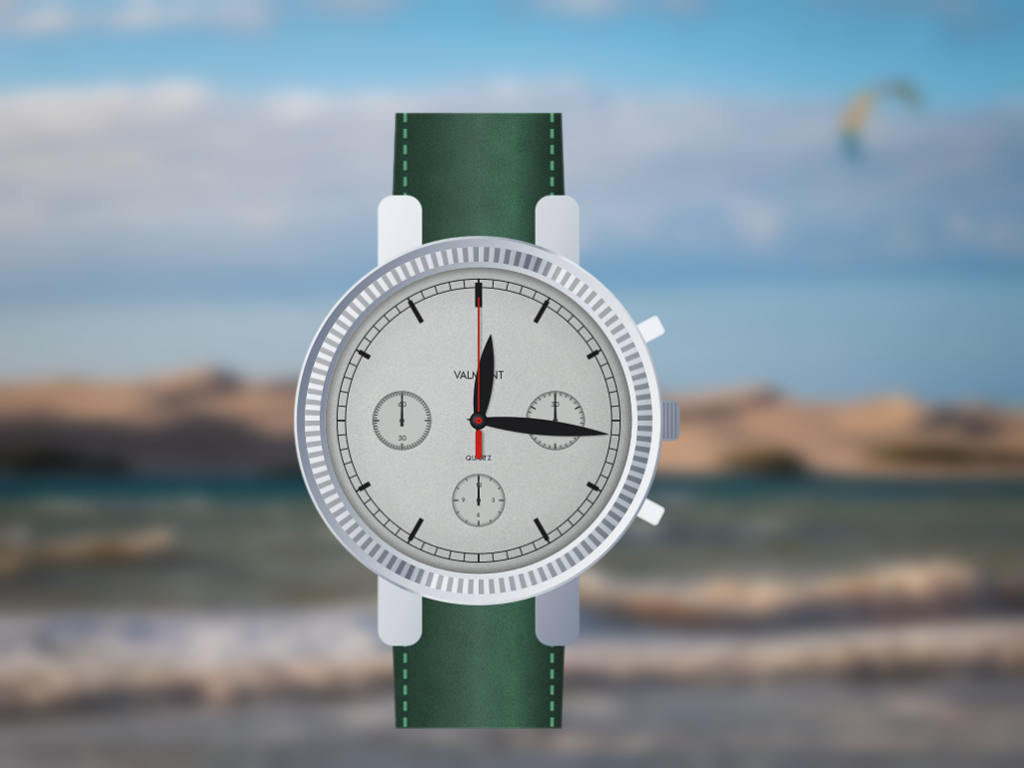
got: h=12 m=16
